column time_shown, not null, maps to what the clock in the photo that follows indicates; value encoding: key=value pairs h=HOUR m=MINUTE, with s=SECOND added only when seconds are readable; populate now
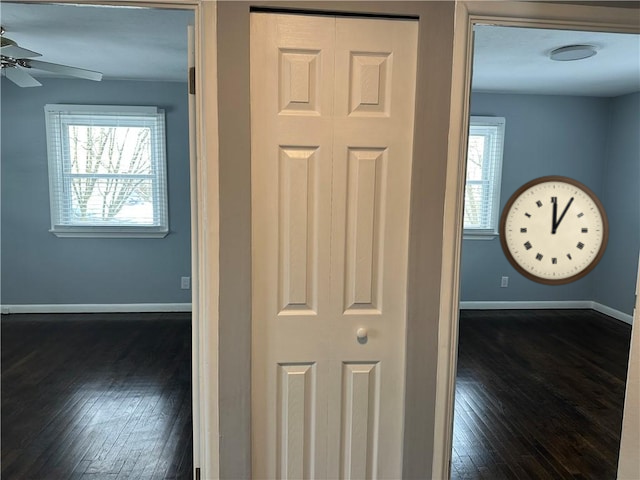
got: h=12 m=5
